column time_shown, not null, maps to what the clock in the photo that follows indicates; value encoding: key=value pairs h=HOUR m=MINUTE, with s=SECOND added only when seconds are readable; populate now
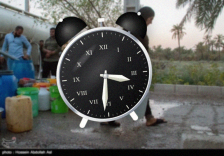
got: h=3 m=31
